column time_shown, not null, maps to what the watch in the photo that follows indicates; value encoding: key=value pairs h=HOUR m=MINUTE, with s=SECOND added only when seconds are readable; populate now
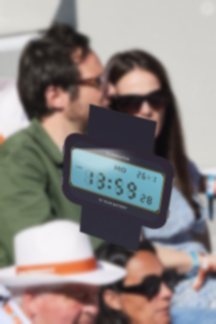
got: h=13 m=59
